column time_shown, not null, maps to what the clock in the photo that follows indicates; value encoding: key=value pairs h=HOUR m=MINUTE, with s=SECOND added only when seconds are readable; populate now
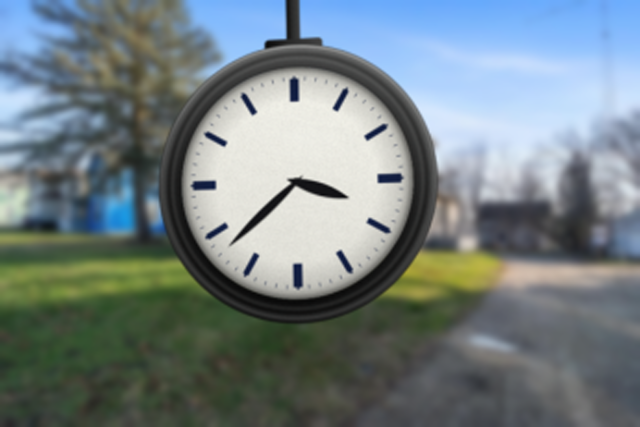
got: h=3 m=38
